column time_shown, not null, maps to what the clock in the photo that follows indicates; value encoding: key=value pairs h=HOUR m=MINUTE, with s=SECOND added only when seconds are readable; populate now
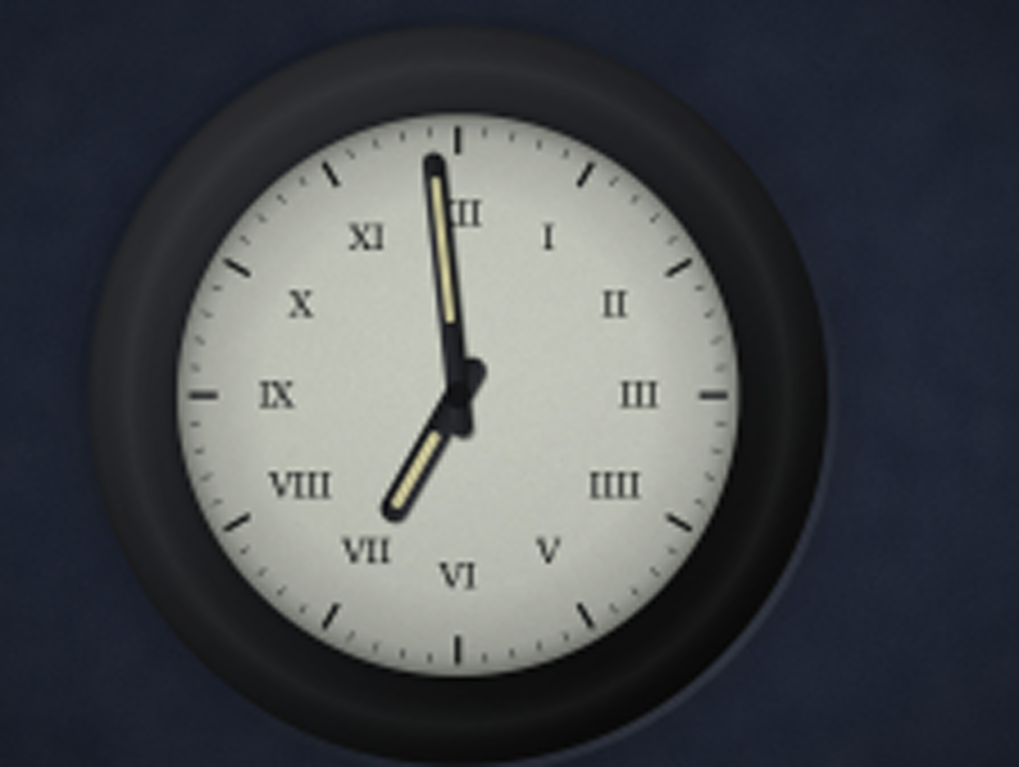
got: h=6 m=59
